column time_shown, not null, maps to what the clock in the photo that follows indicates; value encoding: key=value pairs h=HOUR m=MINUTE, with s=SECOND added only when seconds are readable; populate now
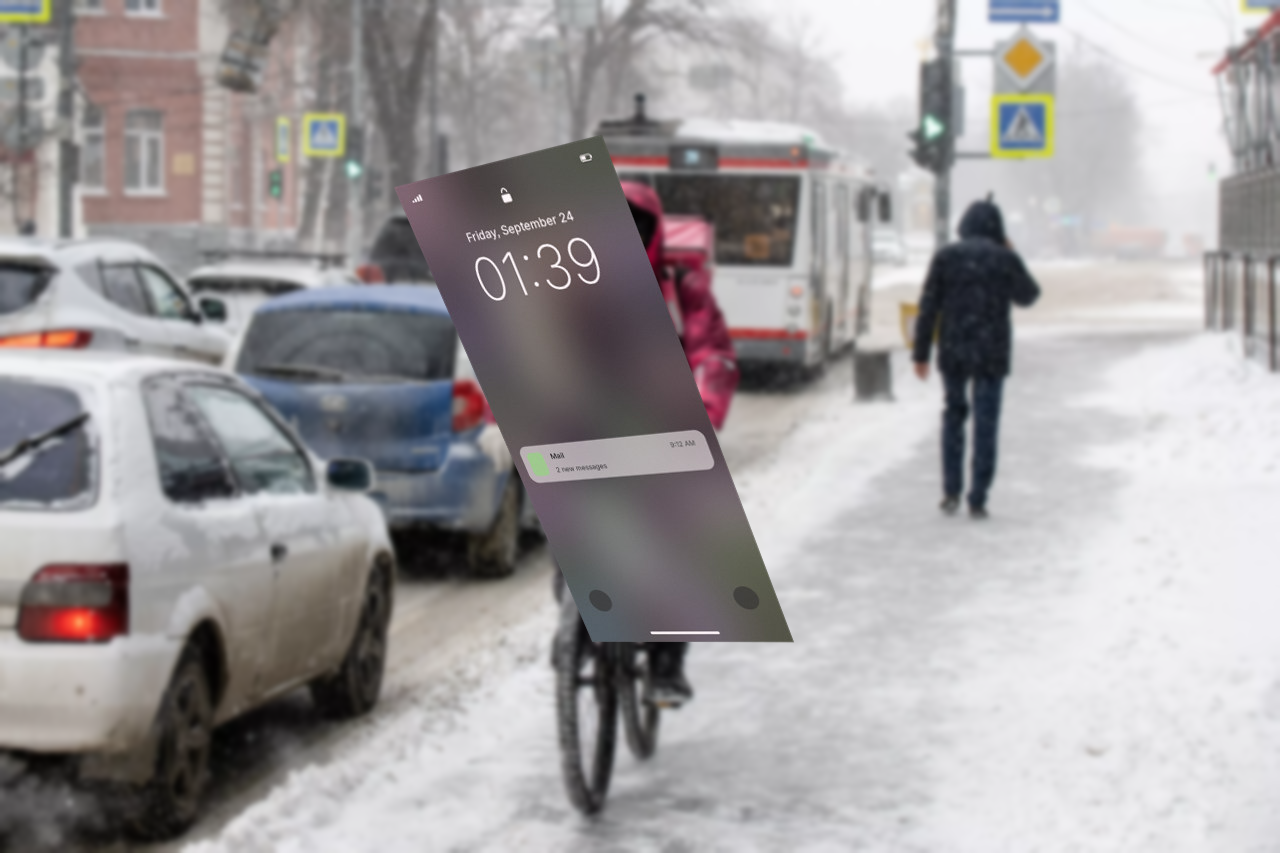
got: h=1 m=39
